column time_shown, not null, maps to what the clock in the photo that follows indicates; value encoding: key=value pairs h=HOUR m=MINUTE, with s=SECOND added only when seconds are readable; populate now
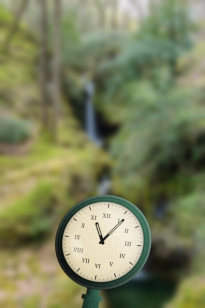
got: h=11 m=6
